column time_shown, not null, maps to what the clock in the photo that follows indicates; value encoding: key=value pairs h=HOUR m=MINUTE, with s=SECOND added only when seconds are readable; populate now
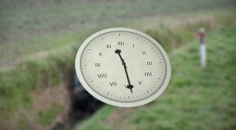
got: h=11 m=29
